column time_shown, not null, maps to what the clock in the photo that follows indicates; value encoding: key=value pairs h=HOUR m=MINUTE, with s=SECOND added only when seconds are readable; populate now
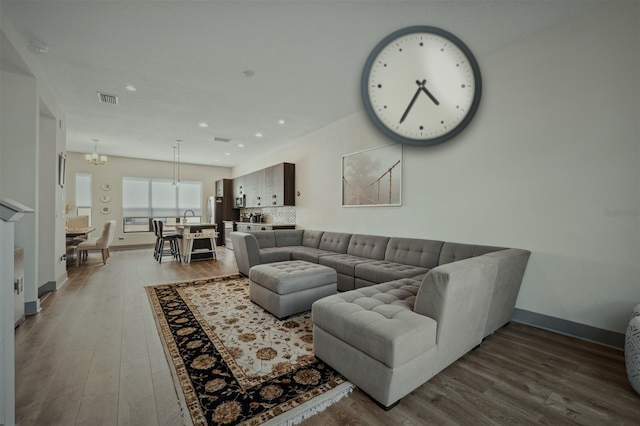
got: h=4 m=35
